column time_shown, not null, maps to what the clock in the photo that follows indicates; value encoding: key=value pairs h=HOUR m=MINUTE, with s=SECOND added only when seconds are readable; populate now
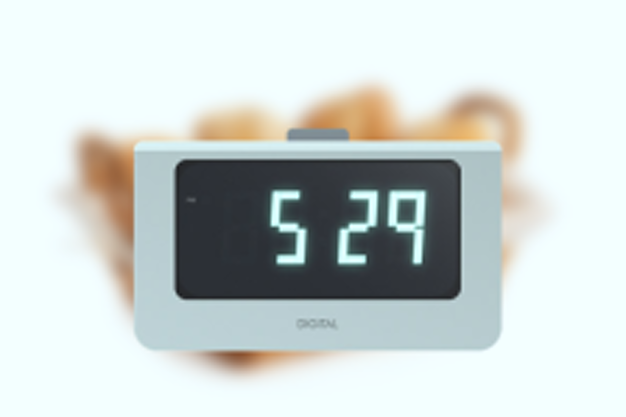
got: h=5 m=29
